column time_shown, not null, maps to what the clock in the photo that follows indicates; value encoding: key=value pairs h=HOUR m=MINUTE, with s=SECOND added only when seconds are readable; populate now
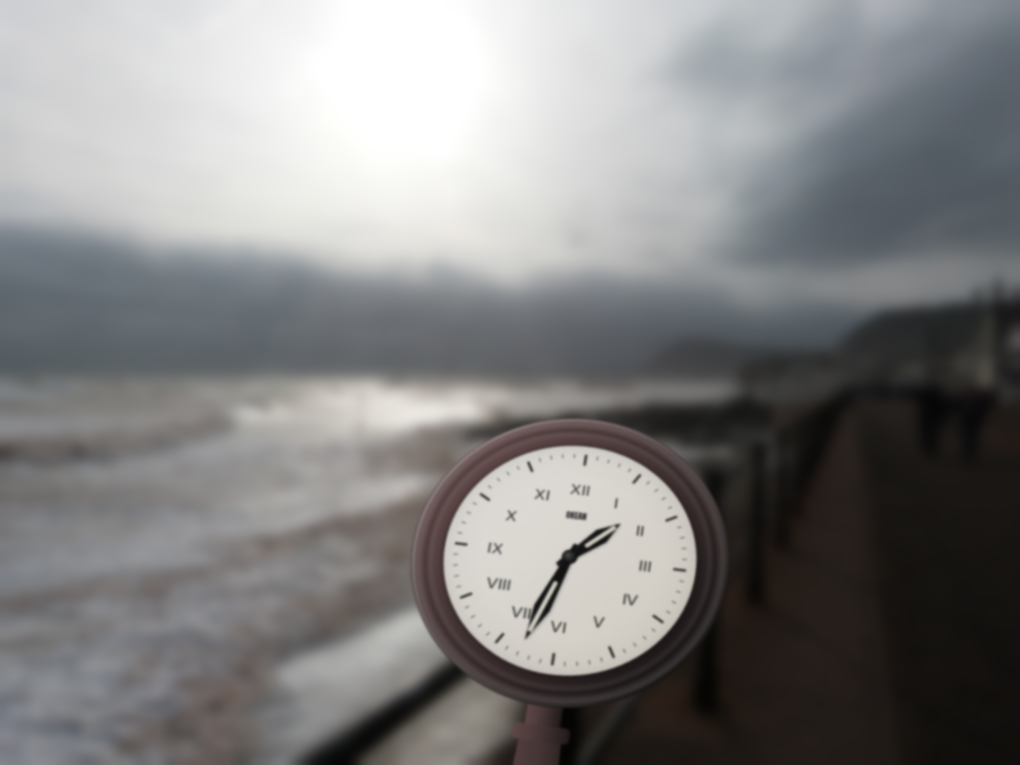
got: h=1 m=33
